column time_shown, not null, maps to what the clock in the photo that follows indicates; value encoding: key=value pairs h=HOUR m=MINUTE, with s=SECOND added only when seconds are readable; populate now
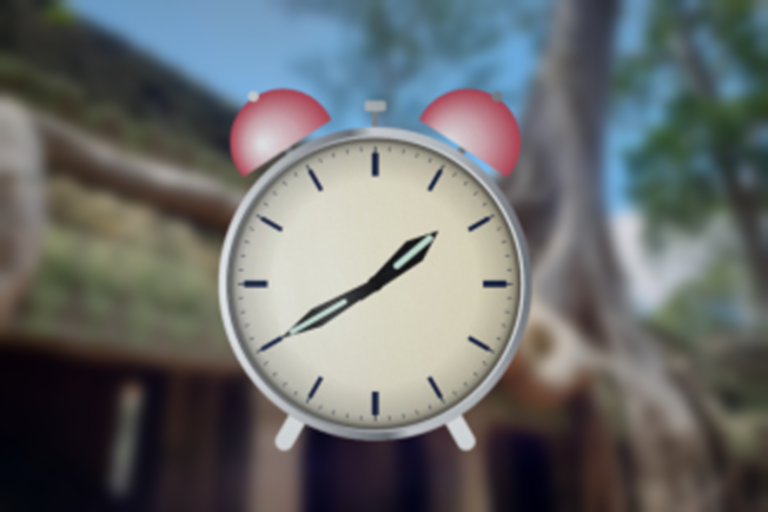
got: h=1 m=40
